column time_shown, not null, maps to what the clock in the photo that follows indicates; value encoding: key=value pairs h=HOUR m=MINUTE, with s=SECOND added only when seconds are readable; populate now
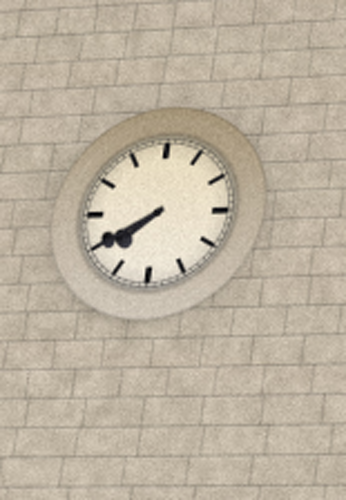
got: h=7 m=40
